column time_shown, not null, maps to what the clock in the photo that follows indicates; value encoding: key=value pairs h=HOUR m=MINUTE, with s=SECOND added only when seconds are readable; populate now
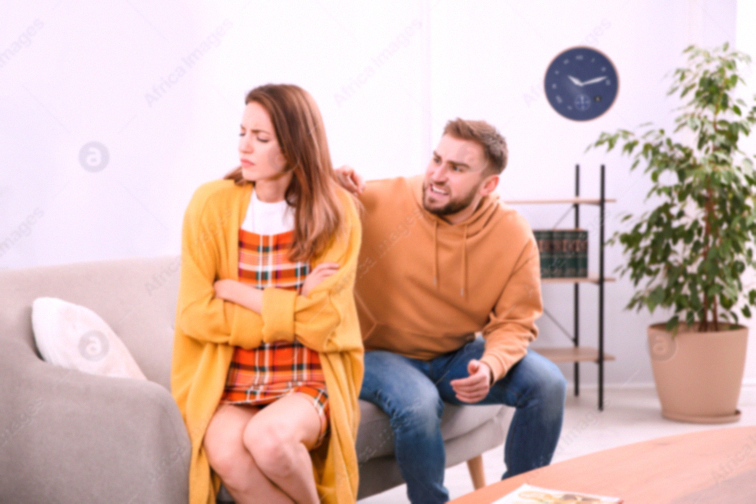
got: h=10 m=13
